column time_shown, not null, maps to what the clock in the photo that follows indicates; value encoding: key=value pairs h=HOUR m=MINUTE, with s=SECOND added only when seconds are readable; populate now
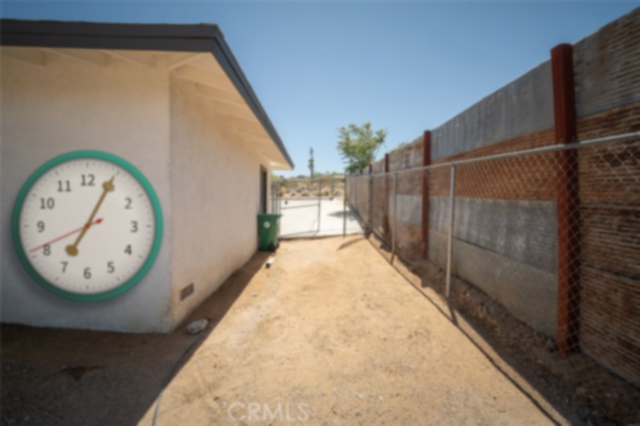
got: h=7 m=4 s=41
